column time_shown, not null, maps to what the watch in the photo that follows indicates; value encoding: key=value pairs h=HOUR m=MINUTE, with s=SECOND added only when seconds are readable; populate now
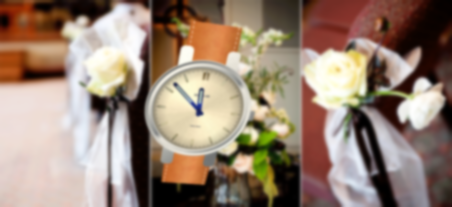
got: h=11 m=52
